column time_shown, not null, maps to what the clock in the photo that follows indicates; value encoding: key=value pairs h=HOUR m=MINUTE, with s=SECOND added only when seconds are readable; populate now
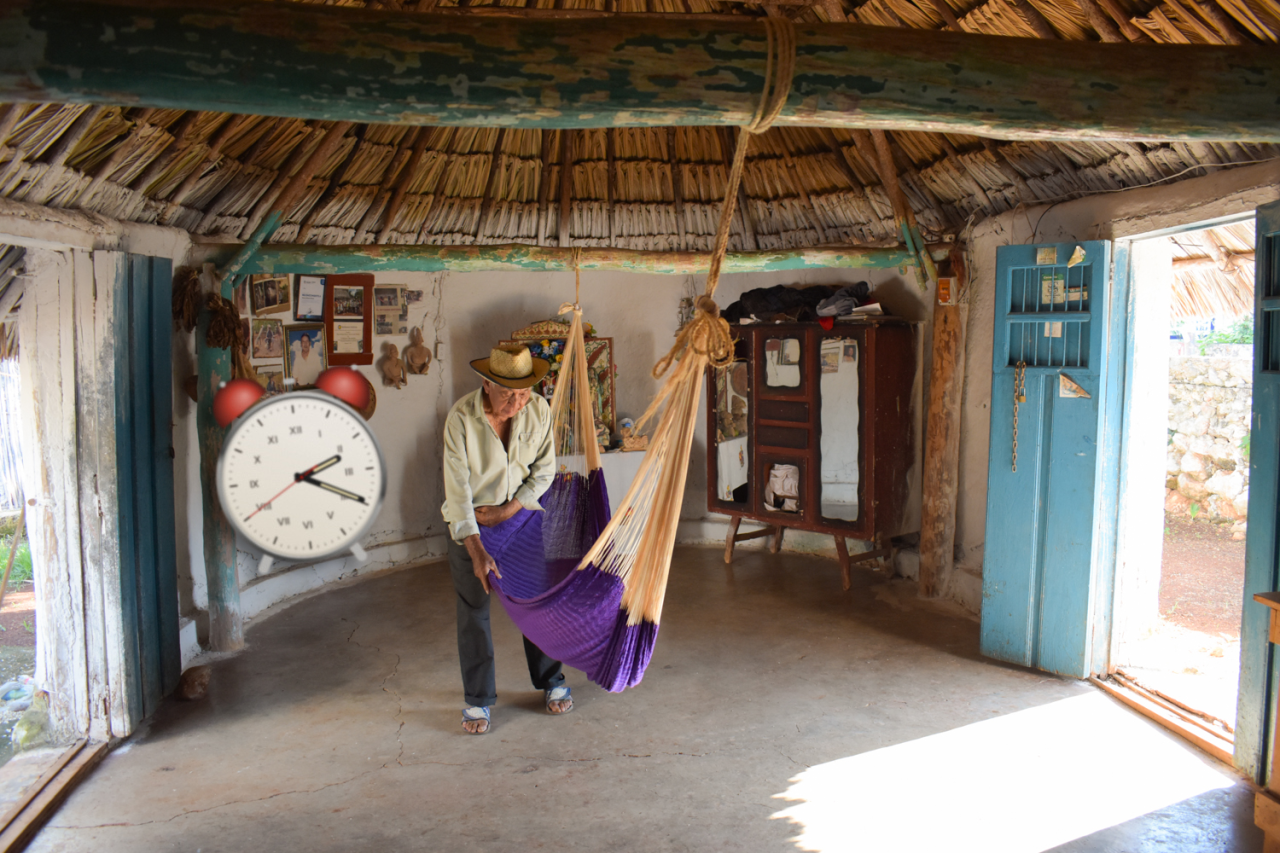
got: h=2 m=19 s=40
